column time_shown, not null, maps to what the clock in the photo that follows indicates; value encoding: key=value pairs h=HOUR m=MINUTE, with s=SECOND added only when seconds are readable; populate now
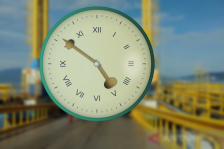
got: h=4 m=51
